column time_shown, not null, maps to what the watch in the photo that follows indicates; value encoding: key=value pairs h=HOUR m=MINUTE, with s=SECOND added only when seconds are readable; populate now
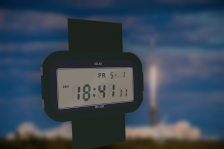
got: h=18 m=41 s=11
